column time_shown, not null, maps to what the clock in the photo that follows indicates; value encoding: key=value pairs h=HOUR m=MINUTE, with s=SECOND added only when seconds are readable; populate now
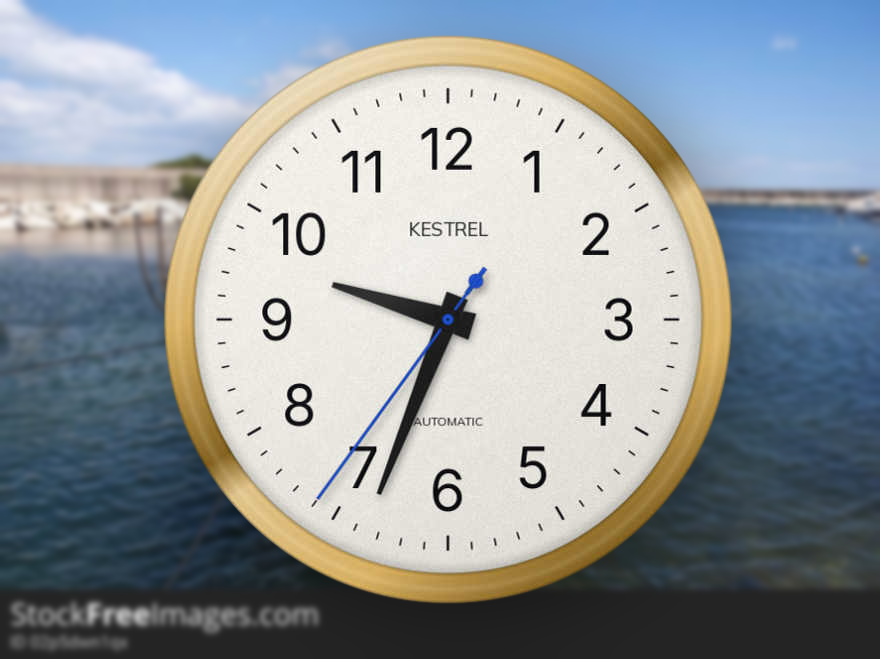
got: h=9 m=33 s=36
